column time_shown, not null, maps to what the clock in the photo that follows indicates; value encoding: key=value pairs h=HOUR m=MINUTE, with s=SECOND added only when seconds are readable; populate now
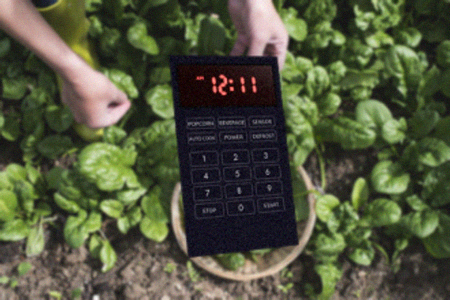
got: h=12 m=11
